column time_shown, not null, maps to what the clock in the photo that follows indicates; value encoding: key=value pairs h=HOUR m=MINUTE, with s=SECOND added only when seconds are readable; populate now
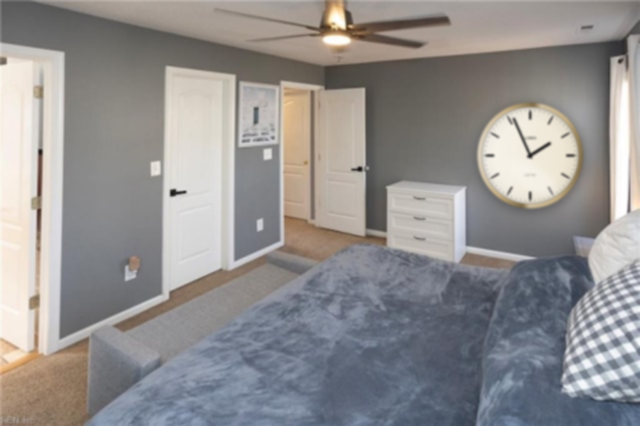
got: h=1 m=56
